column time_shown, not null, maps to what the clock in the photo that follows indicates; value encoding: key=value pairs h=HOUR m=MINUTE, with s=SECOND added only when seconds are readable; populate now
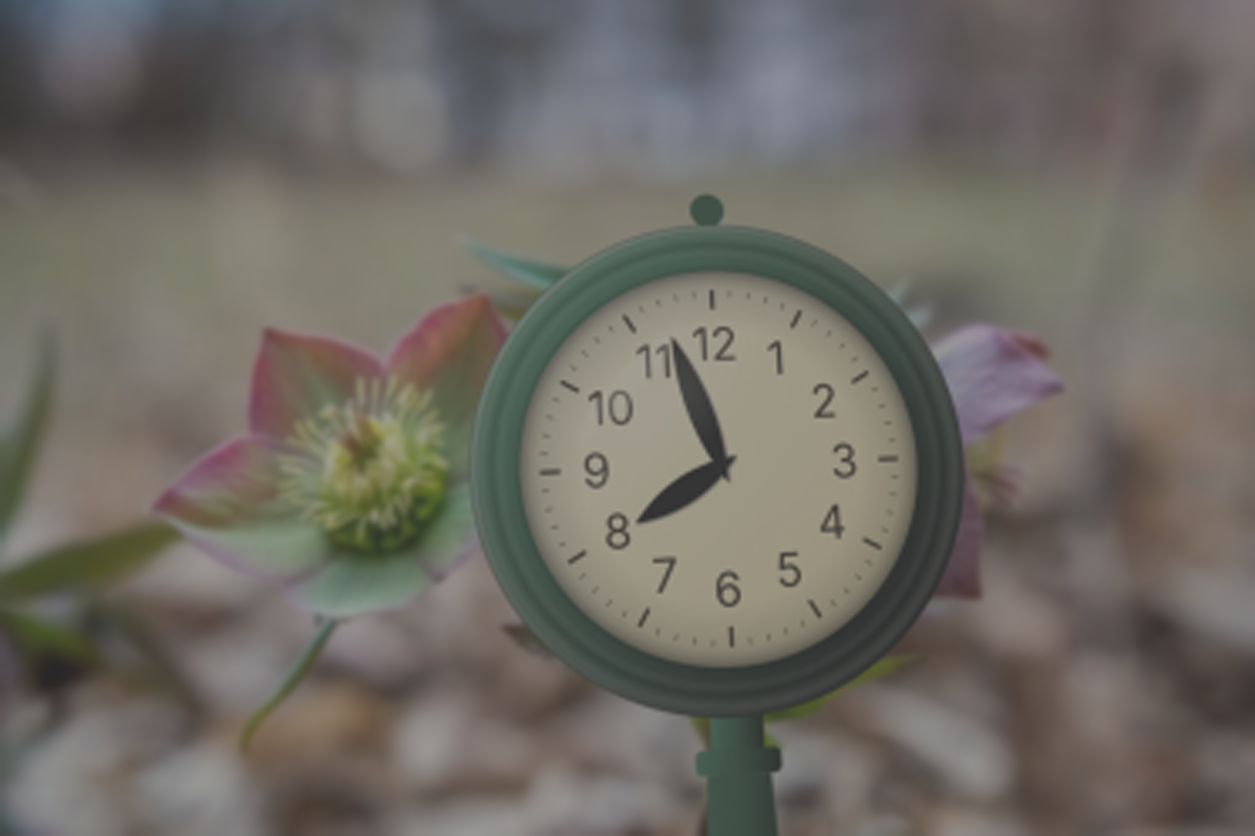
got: h=7 m=57
